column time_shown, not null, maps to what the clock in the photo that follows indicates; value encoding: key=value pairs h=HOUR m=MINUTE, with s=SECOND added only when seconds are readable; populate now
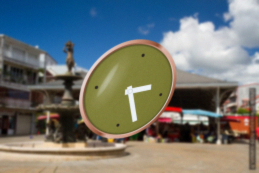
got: h=2 m=25
